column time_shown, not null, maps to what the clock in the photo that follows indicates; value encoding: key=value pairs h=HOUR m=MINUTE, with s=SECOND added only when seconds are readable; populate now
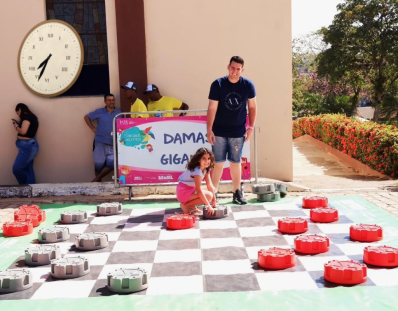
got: h=7 m=34
